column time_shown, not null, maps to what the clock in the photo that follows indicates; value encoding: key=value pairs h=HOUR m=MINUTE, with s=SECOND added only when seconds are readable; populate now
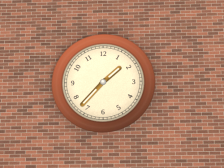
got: h=1 m=37
